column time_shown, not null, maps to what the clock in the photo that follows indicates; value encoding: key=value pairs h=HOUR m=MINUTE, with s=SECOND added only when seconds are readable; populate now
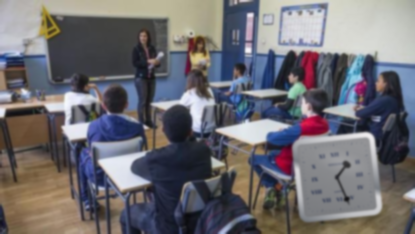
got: h=1 m=27
